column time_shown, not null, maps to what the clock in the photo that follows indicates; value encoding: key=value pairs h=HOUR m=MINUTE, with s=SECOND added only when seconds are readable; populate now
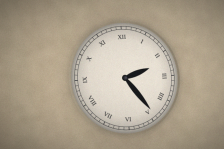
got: h=2 m=24
